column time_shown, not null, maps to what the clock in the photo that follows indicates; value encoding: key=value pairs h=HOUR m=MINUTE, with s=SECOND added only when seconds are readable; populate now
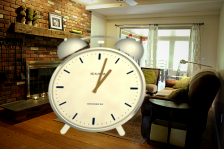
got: h=1 m=2
